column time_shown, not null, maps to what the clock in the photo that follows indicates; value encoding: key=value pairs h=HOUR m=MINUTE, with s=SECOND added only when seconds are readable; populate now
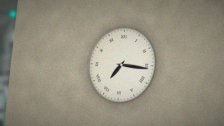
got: h=7 m=16
